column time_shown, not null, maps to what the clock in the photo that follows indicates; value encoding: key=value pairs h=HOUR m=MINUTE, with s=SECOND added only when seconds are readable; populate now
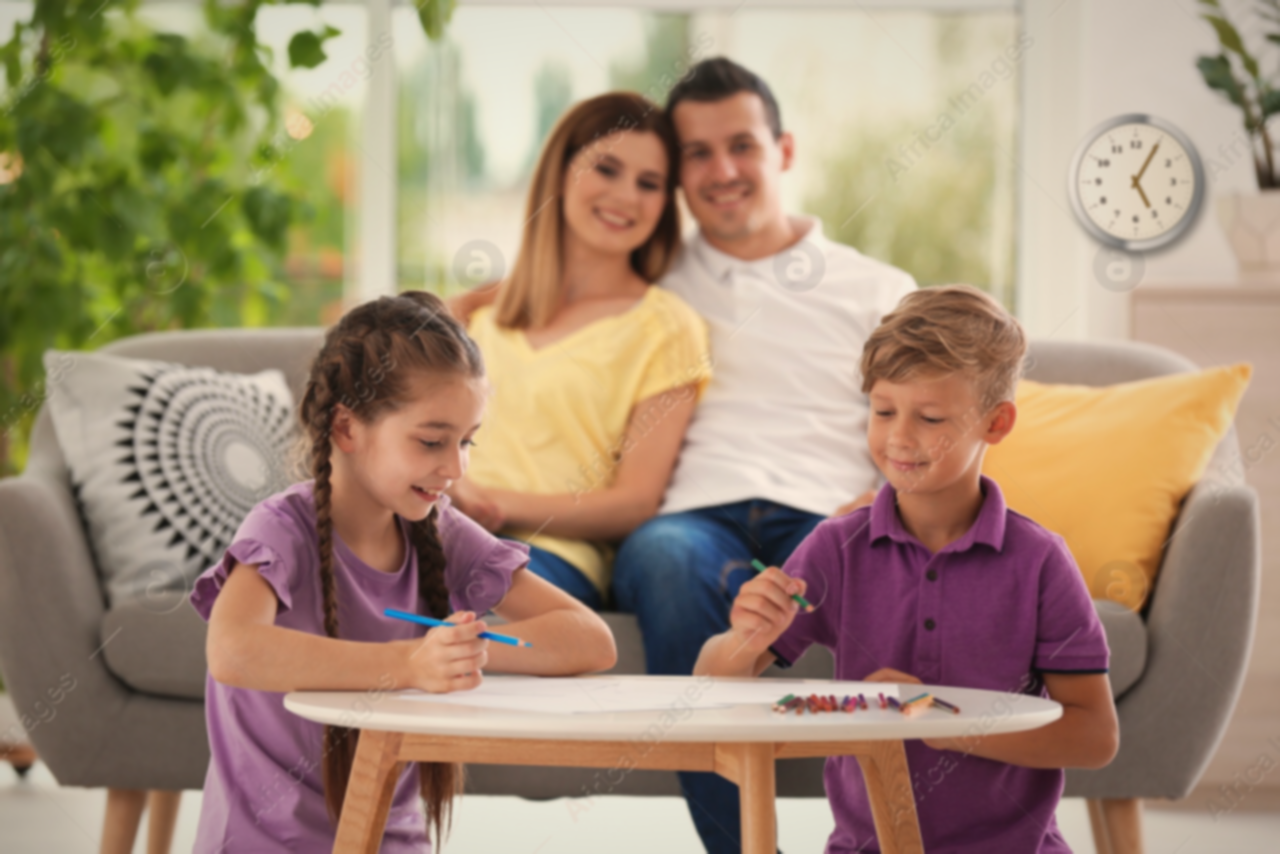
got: h=5 m=5
